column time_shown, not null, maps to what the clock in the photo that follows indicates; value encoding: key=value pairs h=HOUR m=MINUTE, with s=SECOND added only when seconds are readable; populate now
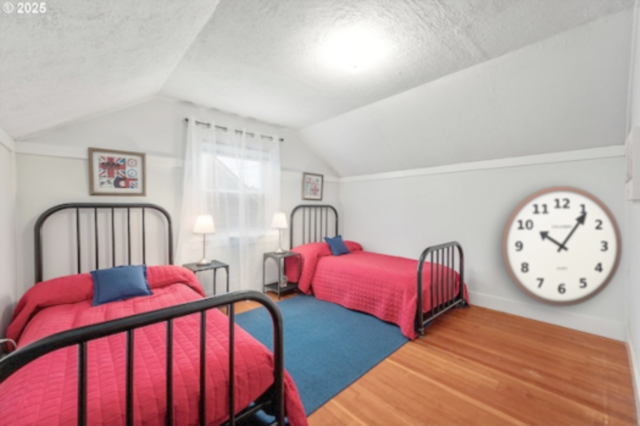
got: h=10 m=6
